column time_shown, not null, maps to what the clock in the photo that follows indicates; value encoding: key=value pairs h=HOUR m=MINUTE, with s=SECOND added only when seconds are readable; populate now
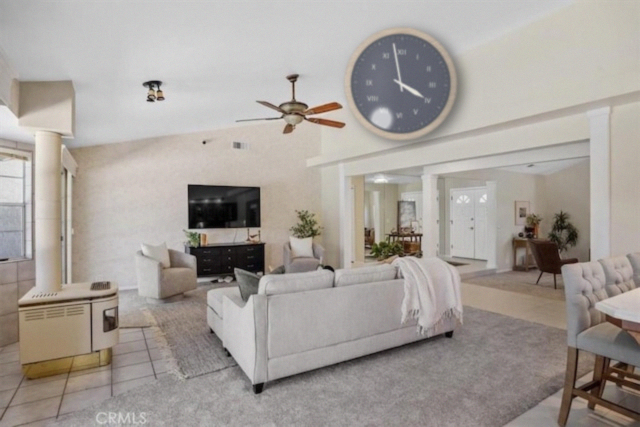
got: h=3 m=58
